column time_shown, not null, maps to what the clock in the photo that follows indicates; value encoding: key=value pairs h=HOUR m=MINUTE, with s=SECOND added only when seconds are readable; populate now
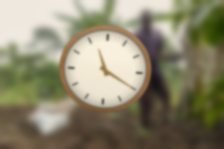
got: h=11 m=20
